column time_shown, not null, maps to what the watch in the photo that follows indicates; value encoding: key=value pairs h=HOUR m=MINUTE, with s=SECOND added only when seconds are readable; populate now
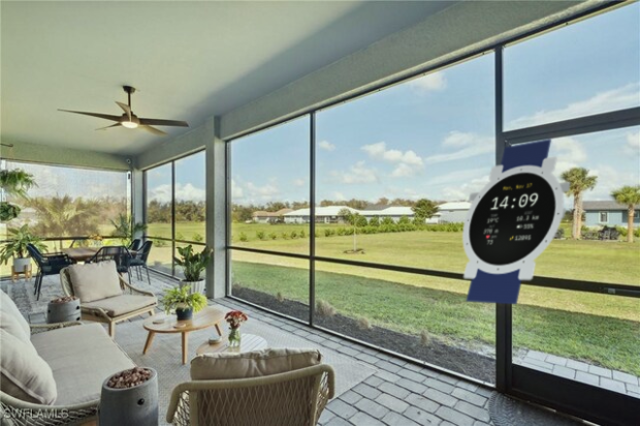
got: h=14 m=9
